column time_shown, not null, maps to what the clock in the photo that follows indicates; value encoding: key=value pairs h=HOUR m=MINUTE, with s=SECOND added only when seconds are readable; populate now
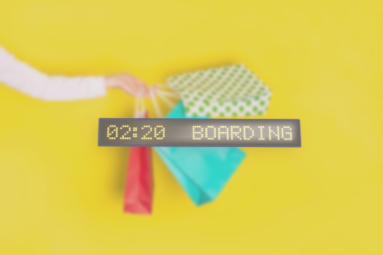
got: h=2 m=20
